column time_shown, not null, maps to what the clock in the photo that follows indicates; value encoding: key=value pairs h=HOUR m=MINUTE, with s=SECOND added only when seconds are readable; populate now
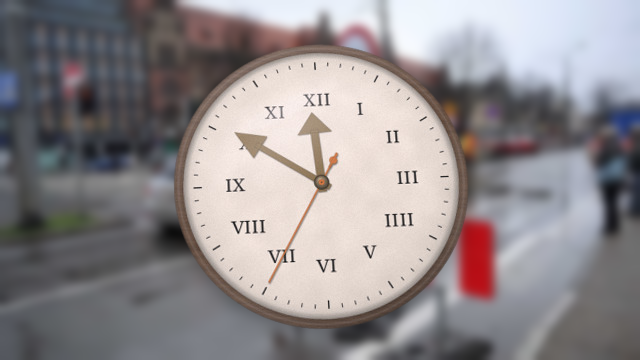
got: h=11 m=50 s=35
